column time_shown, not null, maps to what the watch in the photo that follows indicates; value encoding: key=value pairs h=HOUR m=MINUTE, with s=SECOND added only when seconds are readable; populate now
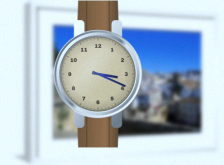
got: h=3 m=19
